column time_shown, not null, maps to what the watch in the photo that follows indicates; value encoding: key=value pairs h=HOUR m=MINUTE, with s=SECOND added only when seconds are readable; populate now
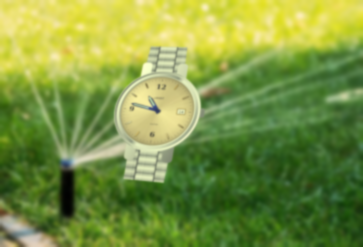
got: h=10 m=47
